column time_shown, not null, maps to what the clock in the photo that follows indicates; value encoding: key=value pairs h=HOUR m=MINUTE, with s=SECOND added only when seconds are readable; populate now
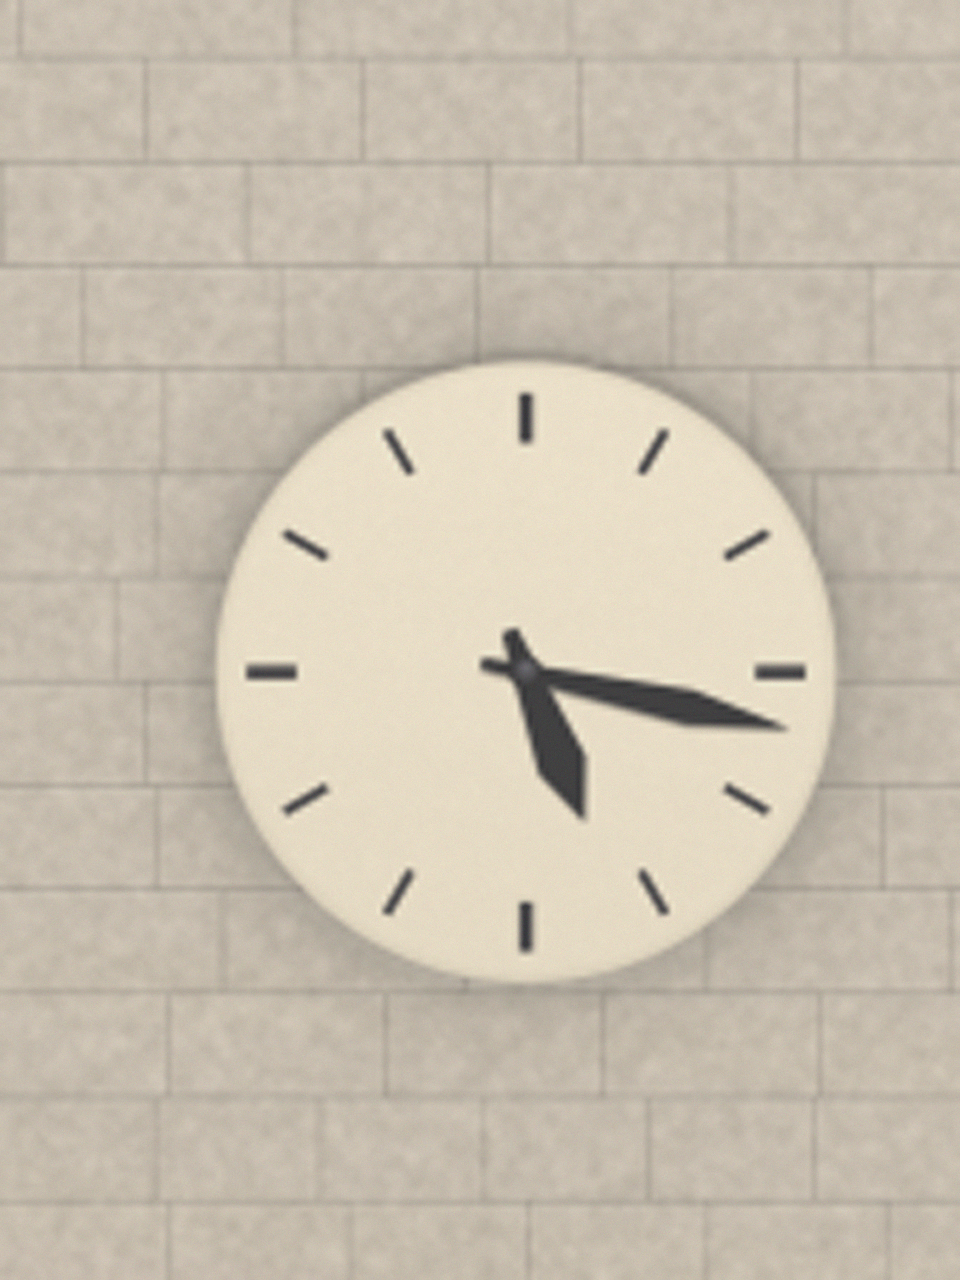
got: h=5 m=17
